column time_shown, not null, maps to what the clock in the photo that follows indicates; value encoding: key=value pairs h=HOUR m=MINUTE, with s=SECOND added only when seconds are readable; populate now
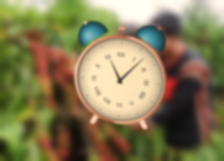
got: h=11 m=7
